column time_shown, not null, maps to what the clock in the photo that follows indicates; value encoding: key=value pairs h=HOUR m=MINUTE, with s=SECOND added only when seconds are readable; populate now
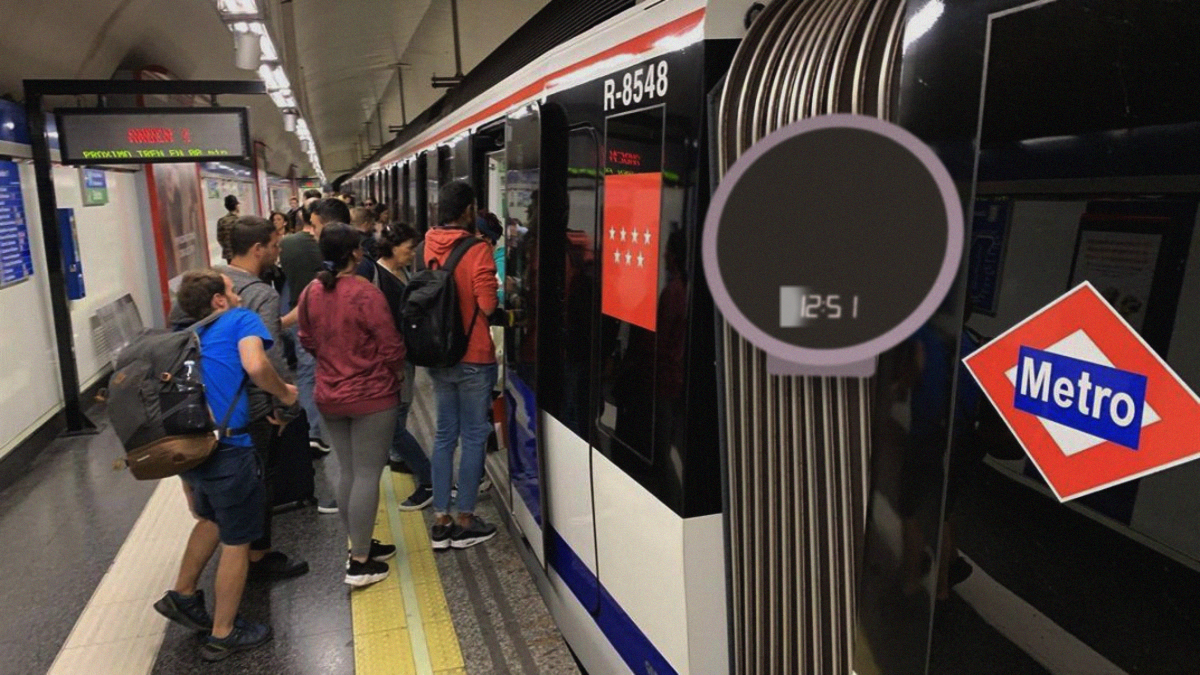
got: h=12 m=51
